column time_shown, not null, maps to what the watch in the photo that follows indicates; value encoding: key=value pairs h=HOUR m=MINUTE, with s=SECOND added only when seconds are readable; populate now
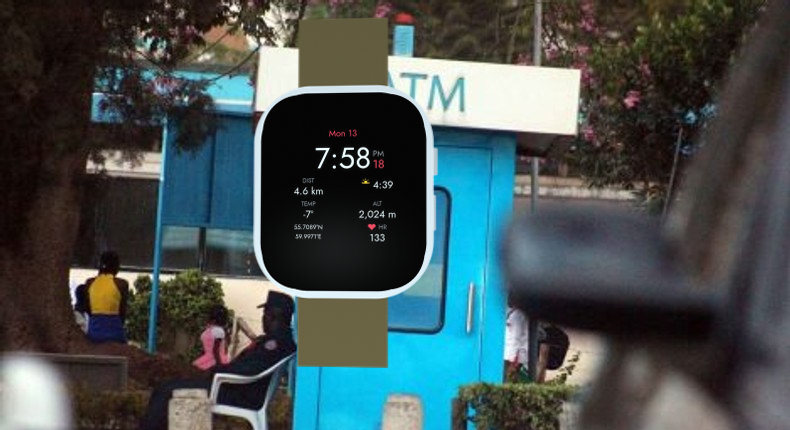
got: h=7 m=58 s=18
